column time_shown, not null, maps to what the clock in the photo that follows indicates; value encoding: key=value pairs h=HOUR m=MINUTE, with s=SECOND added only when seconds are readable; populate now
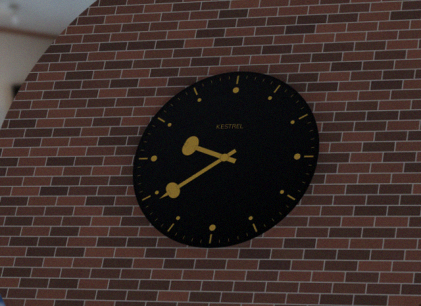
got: h=9 m=39
